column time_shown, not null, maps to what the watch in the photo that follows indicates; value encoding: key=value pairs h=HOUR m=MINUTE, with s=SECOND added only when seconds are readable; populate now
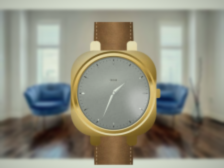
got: h=1 m=34
